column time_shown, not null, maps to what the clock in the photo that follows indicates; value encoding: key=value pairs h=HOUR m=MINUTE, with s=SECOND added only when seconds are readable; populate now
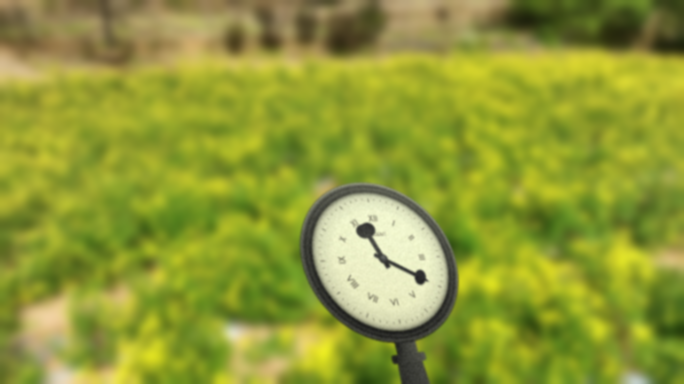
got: h=11 m=20
